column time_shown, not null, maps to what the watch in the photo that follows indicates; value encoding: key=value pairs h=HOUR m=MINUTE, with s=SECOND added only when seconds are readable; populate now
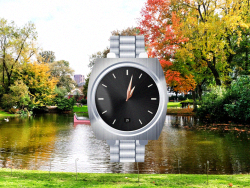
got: h=1 m=2
